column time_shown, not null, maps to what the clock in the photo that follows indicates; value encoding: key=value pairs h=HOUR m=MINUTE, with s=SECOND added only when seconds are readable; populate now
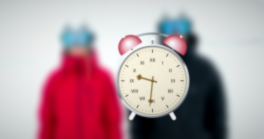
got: h=9 m=31
